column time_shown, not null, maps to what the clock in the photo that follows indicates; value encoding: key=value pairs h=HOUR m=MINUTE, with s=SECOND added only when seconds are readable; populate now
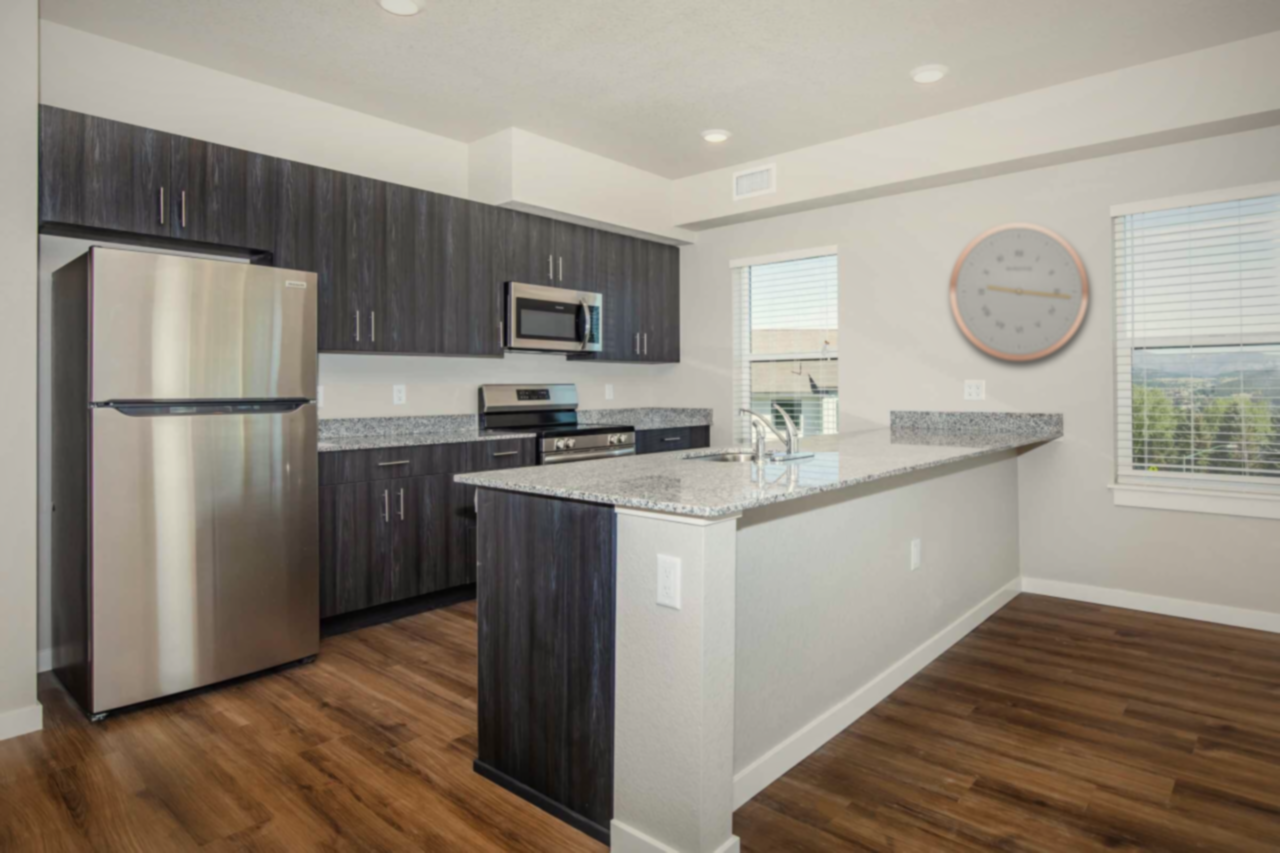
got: h=9 m=16
